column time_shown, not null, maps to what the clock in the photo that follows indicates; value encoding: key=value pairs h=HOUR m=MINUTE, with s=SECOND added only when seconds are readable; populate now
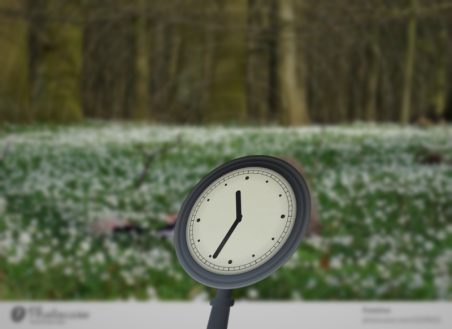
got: h=11 m=34
